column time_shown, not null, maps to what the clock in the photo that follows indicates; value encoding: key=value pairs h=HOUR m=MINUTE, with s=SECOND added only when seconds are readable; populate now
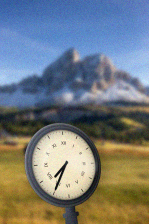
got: h=7 m=35
